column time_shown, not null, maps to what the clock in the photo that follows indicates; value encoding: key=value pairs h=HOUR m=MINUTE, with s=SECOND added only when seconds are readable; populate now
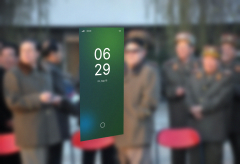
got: h=6 m=29
